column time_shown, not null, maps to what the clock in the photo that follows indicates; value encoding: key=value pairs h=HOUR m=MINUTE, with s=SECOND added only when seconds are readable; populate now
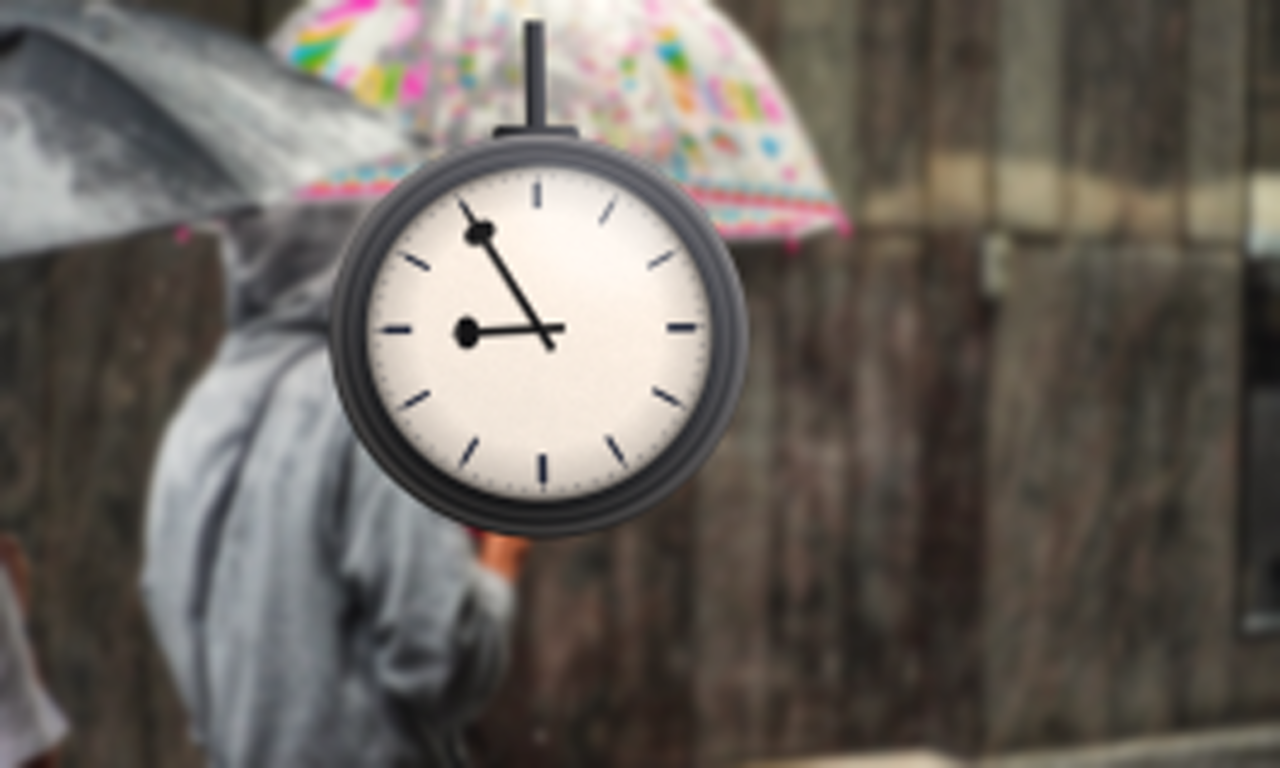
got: h=8 m=55
